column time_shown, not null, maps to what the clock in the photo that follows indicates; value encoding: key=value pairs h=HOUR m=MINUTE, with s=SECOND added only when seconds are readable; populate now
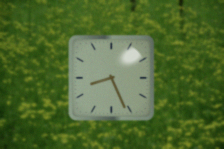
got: h=8 m=26
